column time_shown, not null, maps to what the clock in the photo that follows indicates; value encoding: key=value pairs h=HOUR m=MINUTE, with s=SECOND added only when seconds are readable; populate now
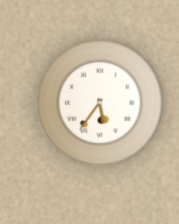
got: h=5 m=36
